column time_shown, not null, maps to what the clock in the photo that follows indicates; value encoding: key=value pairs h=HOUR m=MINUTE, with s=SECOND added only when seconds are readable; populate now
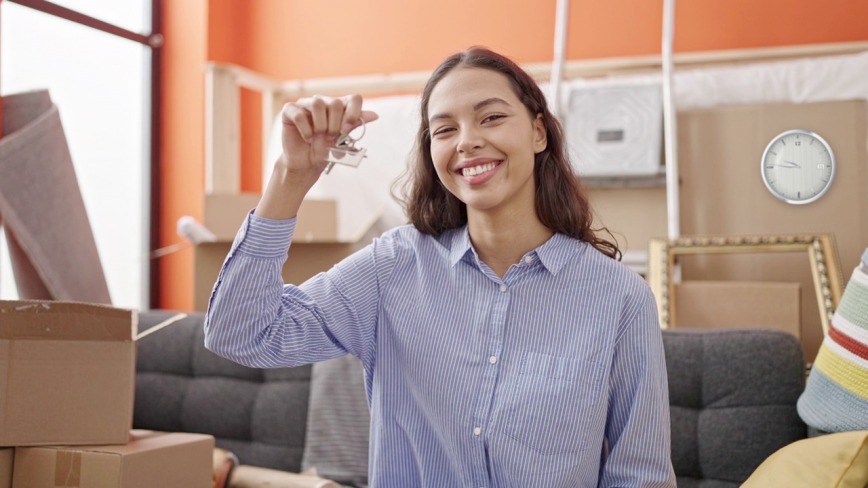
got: h=9 m=46
